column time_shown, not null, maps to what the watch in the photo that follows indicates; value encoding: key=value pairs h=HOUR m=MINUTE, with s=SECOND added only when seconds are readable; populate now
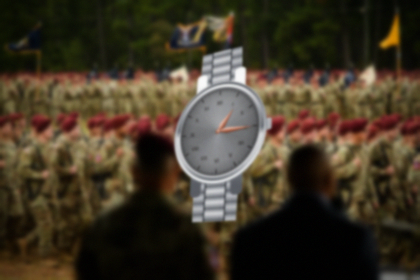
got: h=1 m=15
